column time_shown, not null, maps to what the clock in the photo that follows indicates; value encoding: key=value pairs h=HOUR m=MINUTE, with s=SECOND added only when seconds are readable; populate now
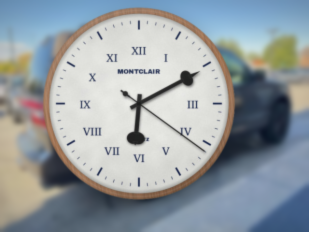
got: h=6 m=10 s=21
